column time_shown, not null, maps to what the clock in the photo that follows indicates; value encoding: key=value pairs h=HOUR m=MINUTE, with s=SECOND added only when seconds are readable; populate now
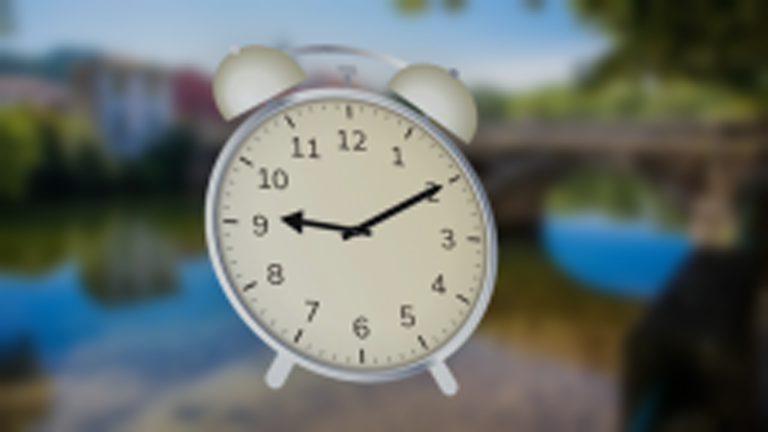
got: h=9 m=10
